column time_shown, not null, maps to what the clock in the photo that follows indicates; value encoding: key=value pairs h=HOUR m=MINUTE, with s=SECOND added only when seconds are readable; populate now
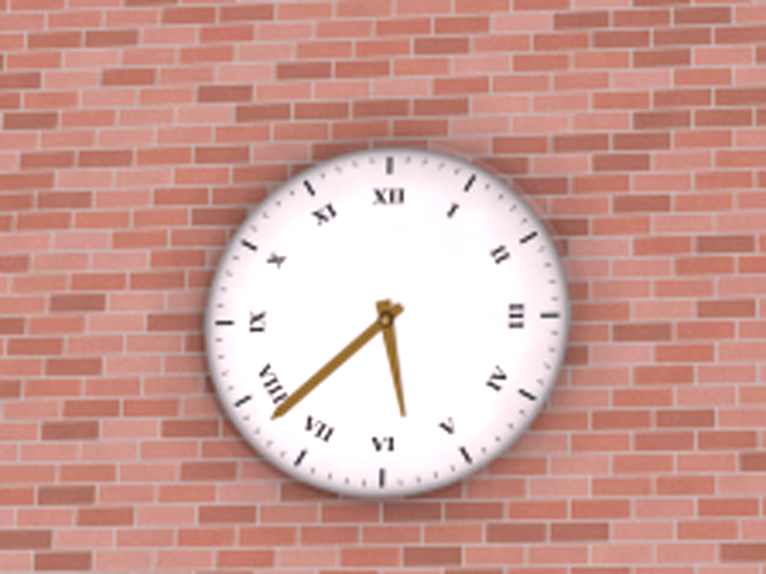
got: h=5 m=38
